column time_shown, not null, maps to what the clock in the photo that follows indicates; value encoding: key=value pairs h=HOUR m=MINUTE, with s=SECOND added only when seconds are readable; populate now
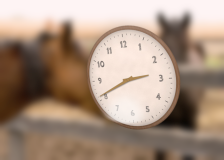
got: h=2 m=41
